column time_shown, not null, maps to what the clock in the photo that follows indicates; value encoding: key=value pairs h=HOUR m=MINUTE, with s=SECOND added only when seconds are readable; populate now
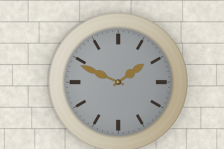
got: h=1 m=49
